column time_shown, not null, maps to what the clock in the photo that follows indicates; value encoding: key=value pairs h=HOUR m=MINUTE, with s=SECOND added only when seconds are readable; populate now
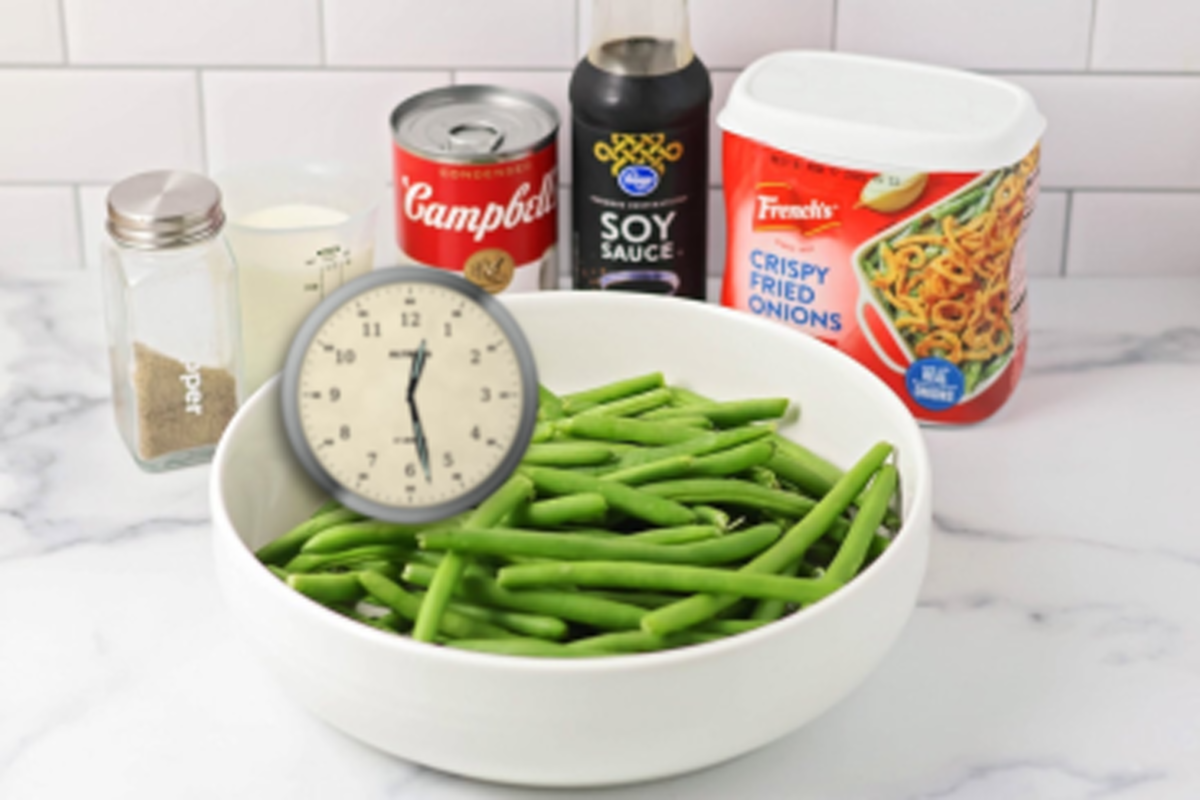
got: h=12 m=28
